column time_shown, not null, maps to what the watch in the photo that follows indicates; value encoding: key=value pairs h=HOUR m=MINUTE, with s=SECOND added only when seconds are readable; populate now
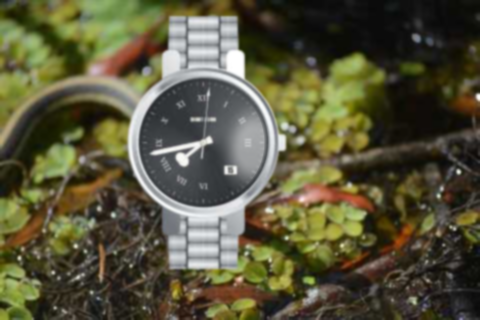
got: h=7 m=43 s=1
